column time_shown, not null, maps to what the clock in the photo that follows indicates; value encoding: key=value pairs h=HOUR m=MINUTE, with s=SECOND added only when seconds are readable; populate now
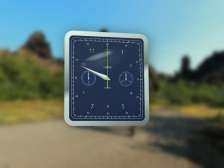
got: h=9 m=49
